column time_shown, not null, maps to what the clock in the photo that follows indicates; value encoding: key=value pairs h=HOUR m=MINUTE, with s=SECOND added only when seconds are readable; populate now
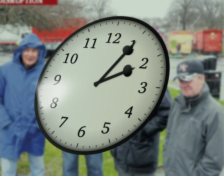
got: h=2 m=5
